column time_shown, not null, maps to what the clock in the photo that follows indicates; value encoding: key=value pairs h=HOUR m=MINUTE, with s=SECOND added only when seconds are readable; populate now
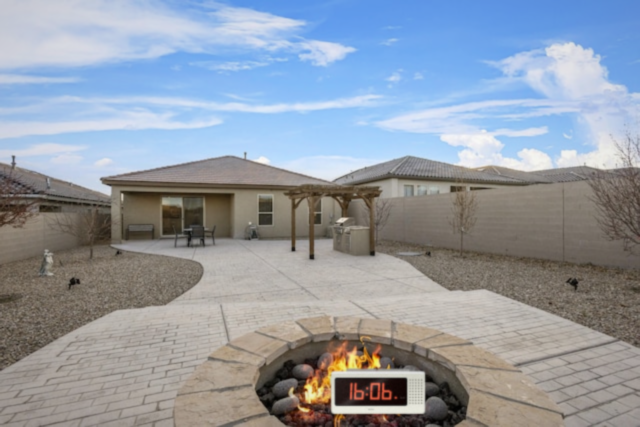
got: h=16 m=6
